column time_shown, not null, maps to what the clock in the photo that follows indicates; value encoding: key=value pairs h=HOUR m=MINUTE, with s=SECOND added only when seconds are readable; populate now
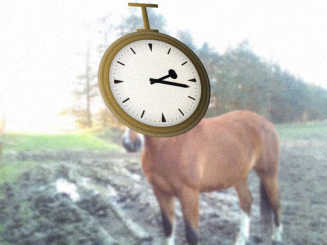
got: h=2 m=17
